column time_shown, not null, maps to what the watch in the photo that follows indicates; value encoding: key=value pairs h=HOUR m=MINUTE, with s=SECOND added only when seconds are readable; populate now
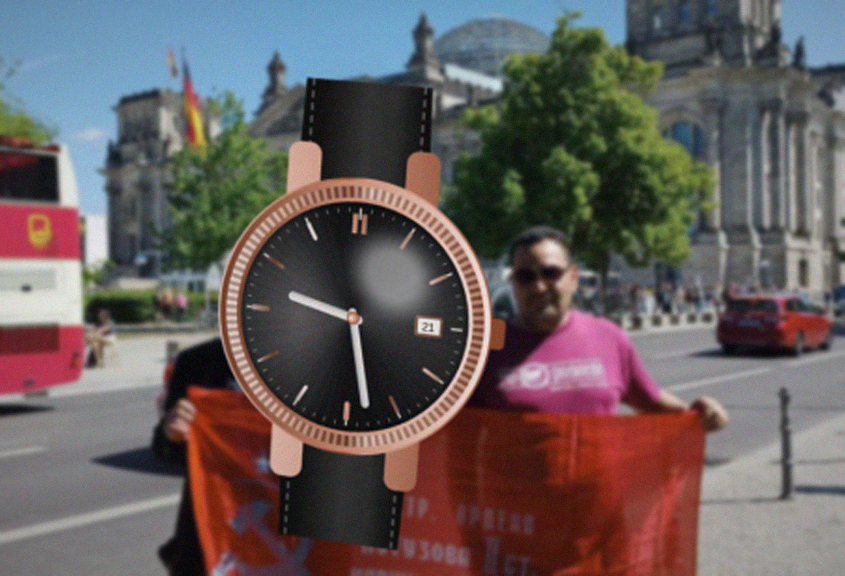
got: h=9 m=28
